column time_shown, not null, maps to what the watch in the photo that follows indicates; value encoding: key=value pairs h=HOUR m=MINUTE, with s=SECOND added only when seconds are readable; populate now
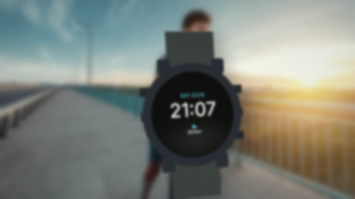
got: h=21 m=7
